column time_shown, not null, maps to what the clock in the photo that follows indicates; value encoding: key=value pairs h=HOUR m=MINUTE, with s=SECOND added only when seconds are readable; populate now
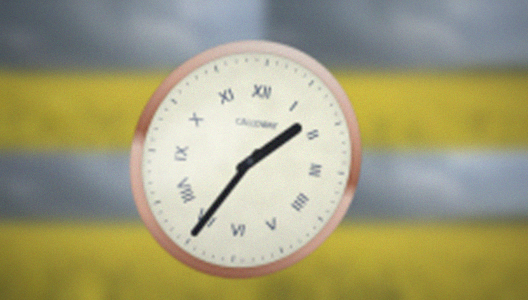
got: h=1 m=35
